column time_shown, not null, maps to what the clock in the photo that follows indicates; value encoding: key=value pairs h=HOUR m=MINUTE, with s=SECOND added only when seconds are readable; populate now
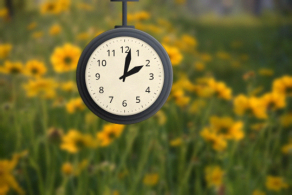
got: h=2 m=2
